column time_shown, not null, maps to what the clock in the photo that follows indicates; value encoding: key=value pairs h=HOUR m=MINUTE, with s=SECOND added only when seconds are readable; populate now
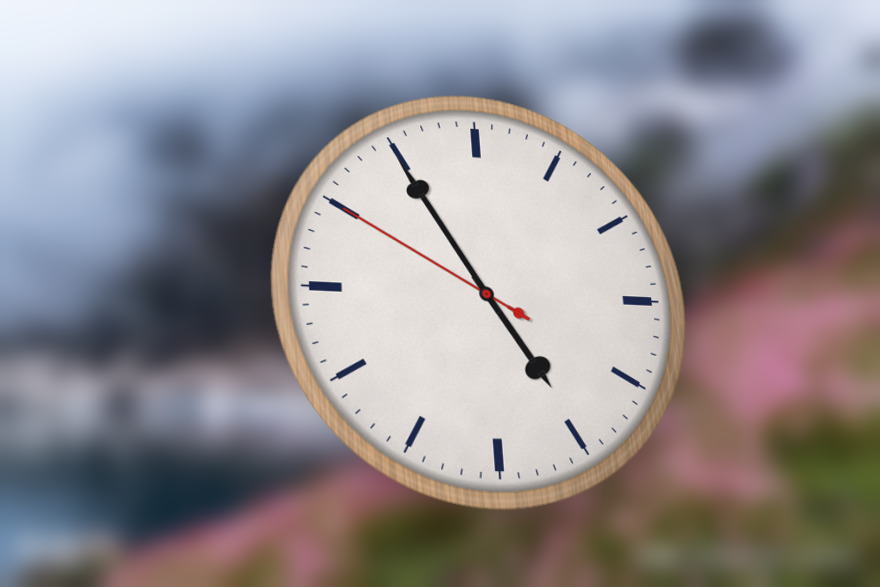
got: h=4 m=54 s=50
